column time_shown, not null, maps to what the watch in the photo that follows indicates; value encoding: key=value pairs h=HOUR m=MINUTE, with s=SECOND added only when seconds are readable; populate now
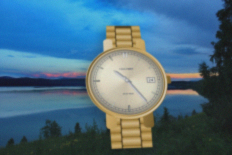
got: h=10 m=24
